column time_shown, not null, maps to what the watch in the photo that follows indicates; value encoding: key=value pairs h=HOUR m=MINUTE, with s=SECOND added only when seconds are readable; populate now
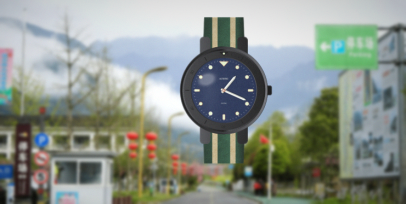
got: h=1 m=19
